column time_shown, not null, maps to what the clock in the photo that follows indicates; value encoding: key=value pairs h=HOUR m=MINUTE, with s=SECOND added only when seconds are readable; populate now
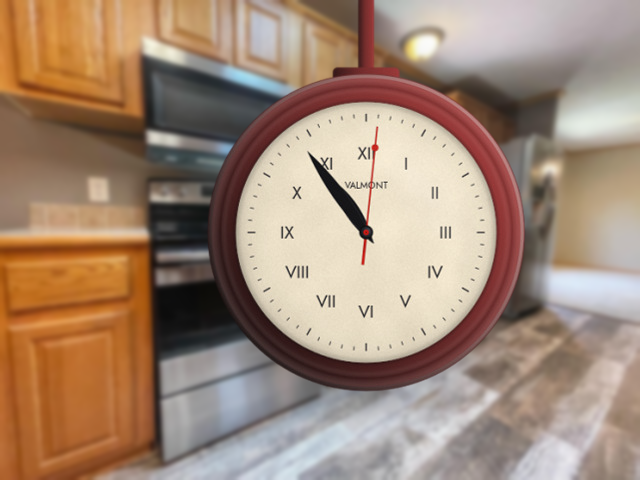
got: h=10 m=54 s=1
